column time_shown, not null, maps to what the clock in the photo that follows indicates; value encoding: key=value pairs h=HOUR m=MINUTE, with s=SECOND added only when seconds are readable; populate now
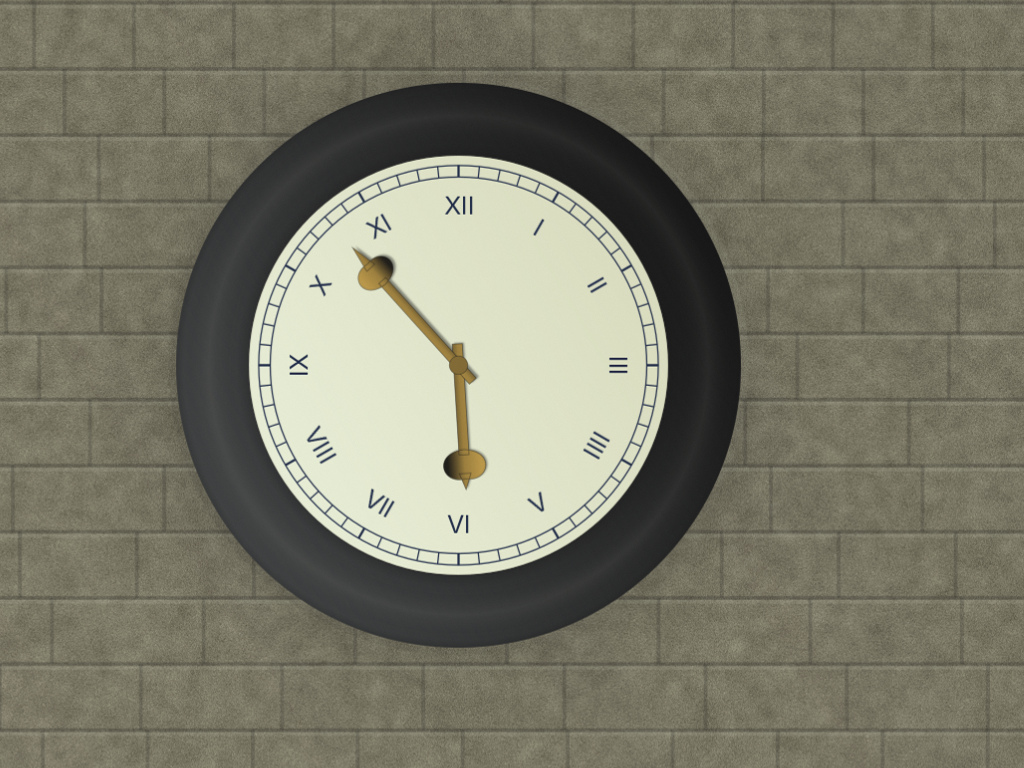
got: h=5 m=53
